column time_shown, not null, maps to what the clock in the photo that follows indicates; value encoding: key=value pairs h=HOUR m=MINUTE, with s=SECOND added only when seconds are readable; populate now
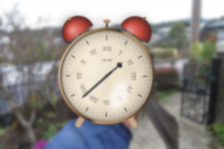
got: h=1 m=38
